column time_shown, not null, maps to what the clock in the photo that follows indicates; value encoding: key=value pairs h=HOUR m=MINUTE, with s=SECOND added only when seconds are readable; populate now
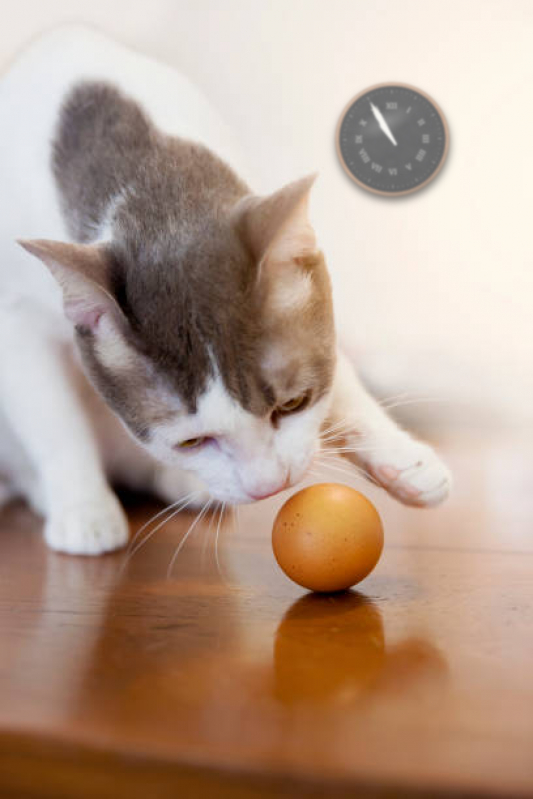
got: h=10 m=55
